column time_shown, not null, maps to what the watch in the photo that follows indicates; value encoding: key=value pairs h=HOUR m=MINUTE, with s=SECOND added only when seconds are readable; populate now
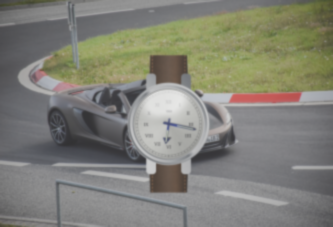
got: h=6 m=17
